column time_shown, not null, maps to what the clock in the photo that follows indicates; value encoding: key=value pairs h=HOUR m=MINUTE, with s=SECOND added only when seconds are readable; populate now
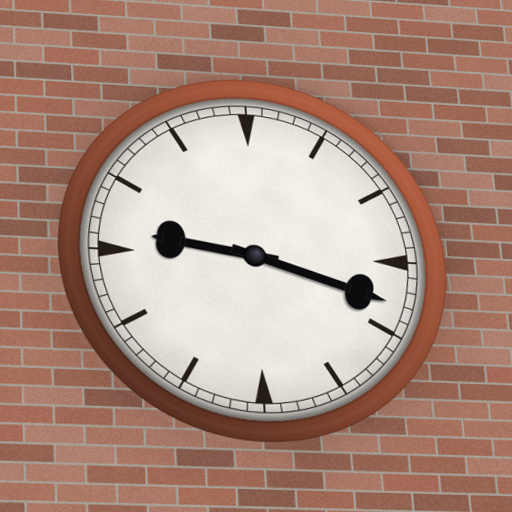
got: h=9 m=18
